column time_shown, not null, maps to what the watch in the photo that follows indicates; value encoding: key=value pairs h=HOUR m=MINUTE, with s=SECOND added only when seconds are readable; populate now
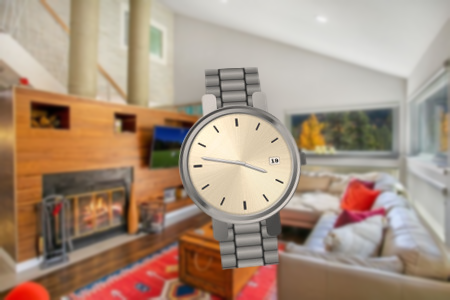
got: h=3 m=47
